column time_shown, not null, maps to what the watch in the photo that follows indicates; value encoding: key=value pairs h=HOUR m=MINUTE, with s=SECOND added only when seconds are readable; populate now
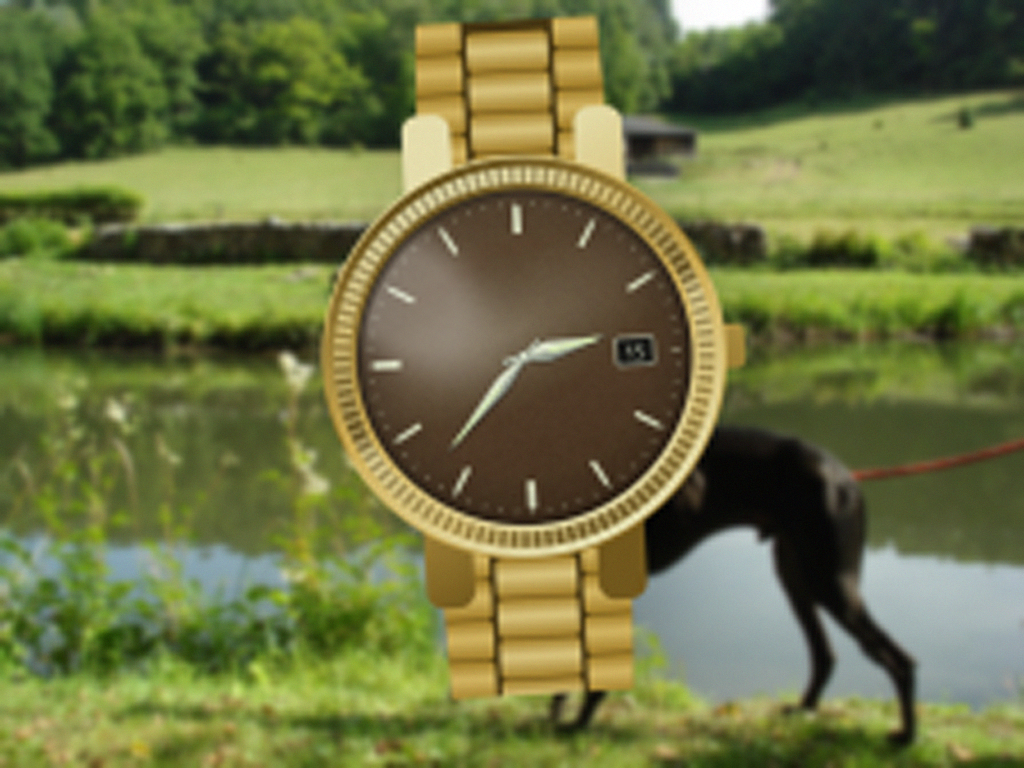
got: h=2 m=37
